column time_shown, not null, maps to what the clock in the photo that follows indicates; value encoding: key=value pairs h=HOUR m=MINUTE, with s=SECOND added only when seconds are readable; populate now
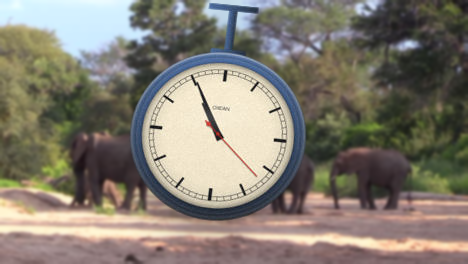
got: h=10 m=55 s=22
